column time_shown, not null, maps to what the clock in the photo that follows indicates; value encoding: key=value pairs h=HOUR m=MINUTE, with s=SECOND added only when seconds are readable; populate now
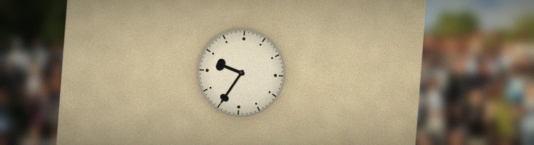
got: h=9 m=35
